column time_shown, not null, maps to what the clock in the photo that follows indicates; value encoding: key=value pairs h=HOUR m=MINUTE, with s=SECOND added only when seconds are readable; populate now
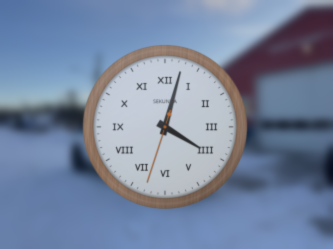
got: h=4 m=2 s=33
